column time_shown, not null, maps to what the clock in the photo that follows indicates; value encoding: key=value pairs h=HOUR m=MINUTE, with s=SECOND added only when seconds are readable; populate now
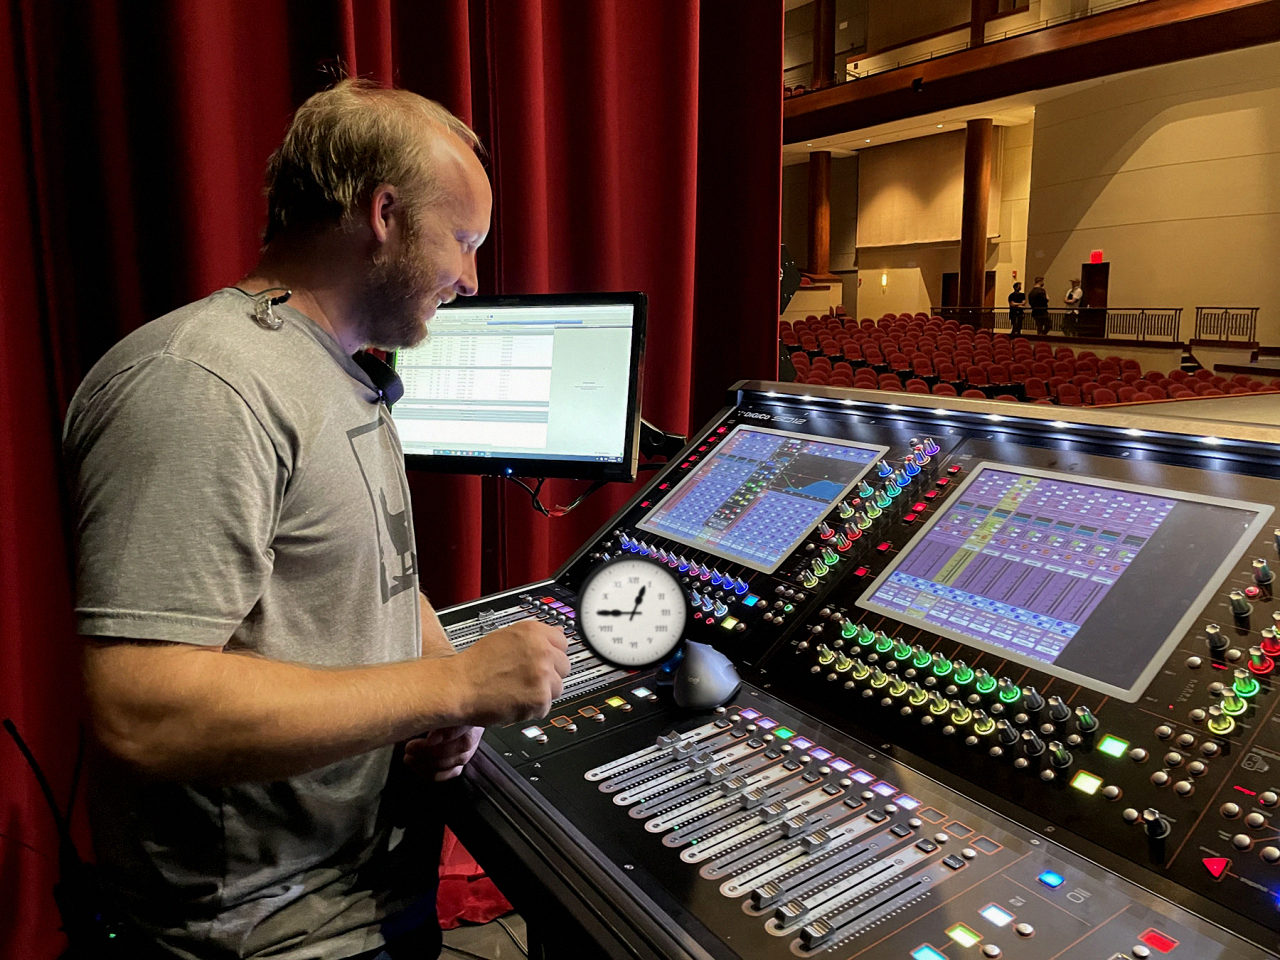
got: h=12 m=45
